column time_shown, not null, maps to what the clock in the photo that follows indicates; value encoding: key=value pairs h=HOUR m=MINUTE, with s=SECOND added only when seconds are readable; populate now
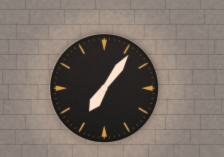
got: h=7 m=6
